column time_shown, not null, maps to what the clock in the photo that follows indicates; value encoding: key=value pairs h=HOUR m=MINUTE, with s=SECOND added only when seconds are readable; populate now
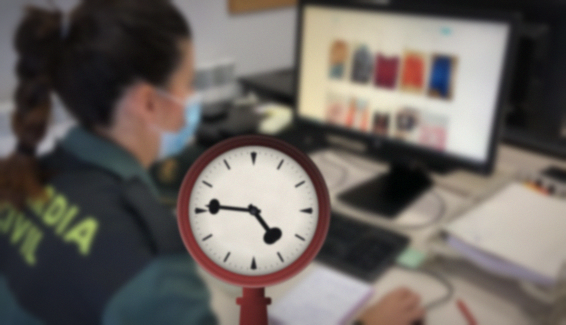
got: h=4 m=46
